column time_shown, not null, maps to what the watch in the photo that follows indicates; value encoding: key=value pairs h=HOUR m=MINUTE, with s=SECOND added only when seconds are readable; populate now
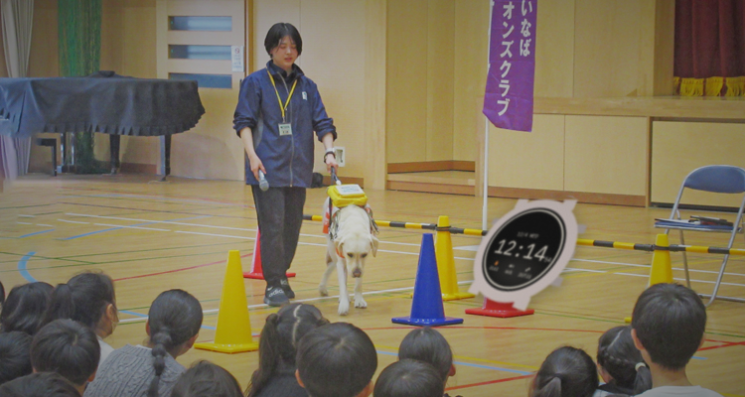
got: h=12 m=14
